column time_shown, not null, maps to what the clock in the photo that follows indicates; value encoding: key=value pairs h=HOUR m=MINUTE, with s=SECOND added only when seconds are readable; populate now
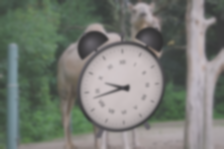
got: h=9 m=43
